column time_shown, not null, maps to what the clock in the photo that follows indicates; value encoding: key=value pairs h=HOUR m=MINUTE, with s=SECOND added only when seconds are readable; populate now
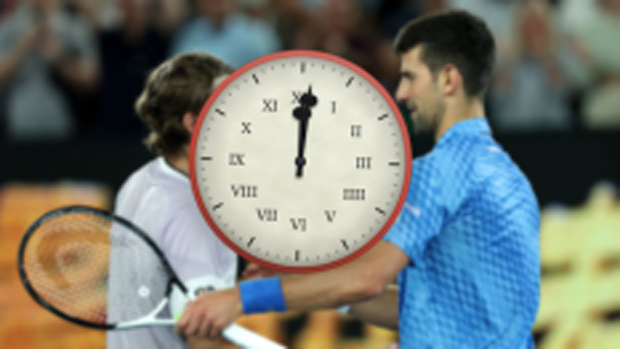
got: h=12 m=1
